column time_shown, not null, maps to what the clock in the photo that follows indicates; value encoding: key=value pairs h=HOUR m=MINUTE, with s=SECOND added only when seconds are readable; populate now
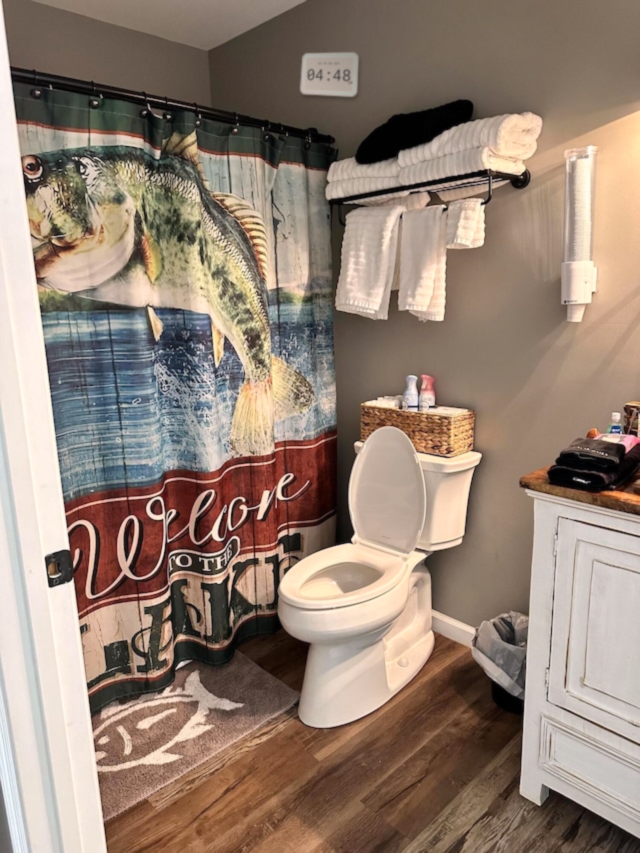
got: h=4 m=48
